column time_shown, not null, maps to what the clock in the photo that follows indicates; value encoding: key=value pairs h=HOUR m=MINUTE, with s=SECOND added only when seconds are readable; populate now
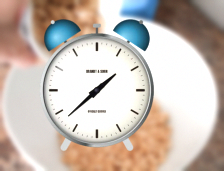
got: h=1 m=38
